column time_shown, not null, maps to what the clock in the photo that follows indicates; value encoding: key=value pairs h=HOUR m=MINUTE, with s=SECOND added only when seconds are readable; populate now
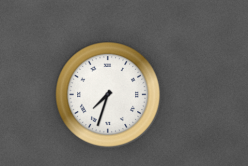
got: h=7 m=33
